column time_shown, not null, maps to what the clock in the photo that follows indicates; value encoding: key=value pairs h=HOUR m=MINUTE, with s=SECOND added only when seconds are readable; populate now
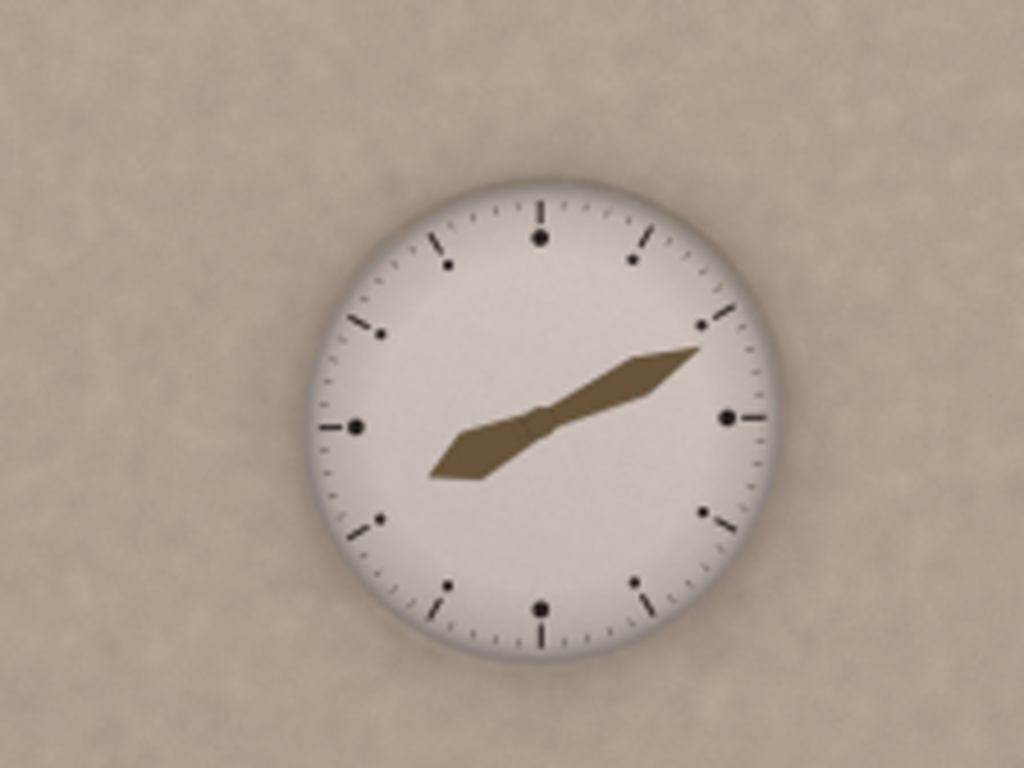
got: h=8 m=11
